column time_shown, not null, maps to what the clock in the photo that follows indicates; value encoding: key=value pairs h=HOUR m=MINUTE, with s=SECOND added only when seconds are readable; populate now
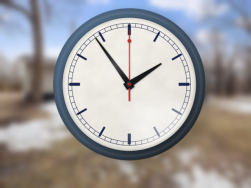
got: h=1 m=54 s=0
